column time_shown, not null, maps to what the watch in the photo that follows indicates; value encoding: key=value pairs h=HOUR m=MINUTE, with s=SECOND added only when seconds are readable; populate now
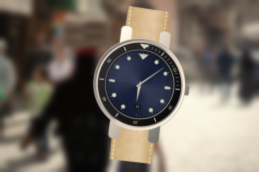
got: h=6 m=8
